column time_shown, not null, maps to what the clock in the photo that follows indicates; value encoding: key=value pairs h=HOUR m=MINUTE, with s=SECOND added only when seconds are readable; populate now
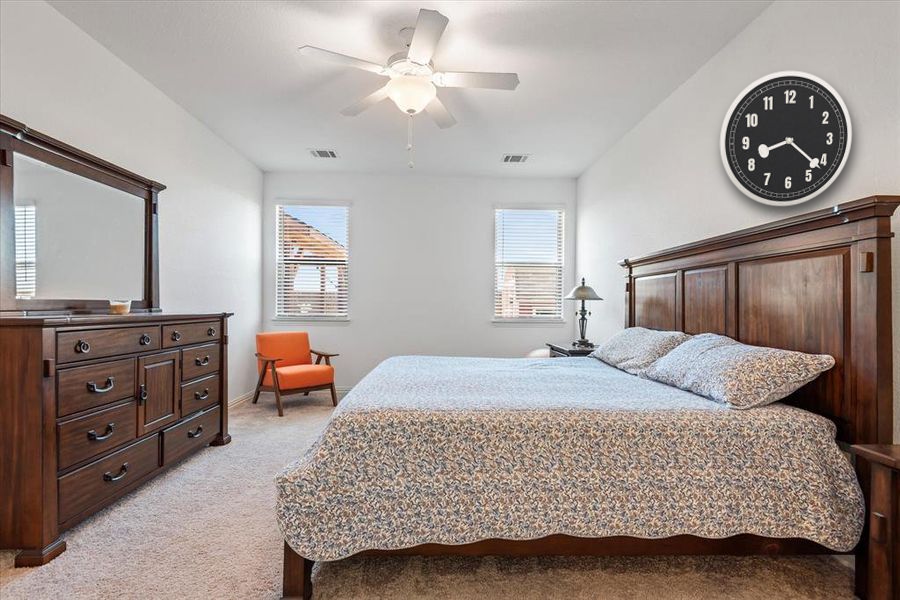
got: h=8 m=22
